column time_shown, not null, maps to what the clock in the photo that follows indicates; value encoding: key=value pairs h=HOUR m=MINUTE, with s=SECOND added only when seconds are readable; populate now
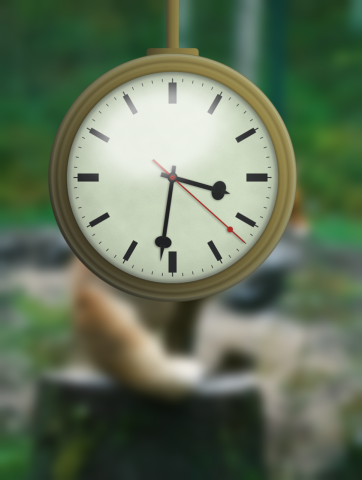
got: h=3 m=31 s=22
